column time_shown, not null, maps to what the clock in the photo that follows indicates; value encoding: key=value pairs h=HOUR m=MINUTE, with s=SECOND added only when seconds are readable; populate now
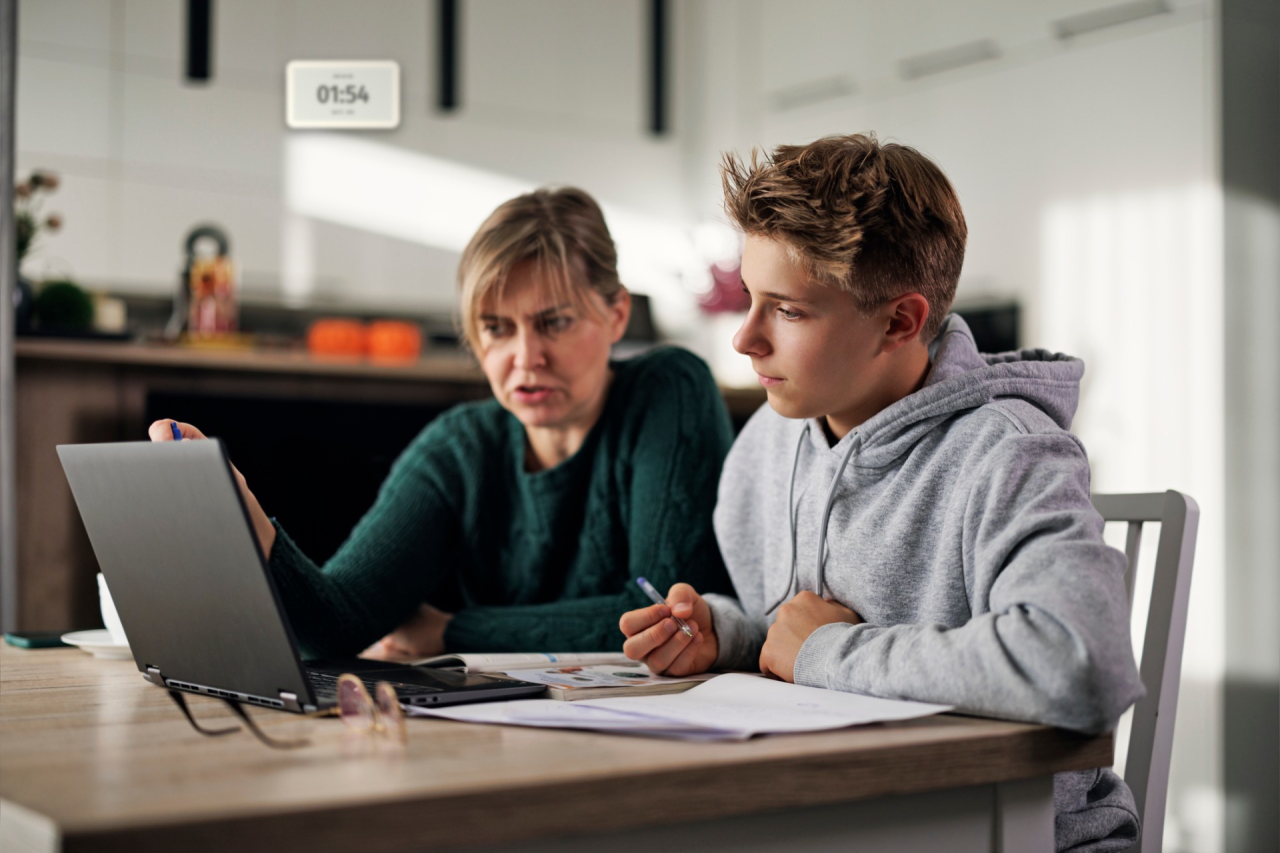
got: h=1 m=54
